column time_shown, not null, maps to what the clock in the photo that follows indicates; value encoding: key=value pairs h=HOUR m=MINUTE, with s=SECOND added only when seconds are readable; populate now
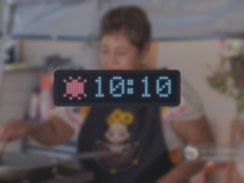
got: h=10 m=10
